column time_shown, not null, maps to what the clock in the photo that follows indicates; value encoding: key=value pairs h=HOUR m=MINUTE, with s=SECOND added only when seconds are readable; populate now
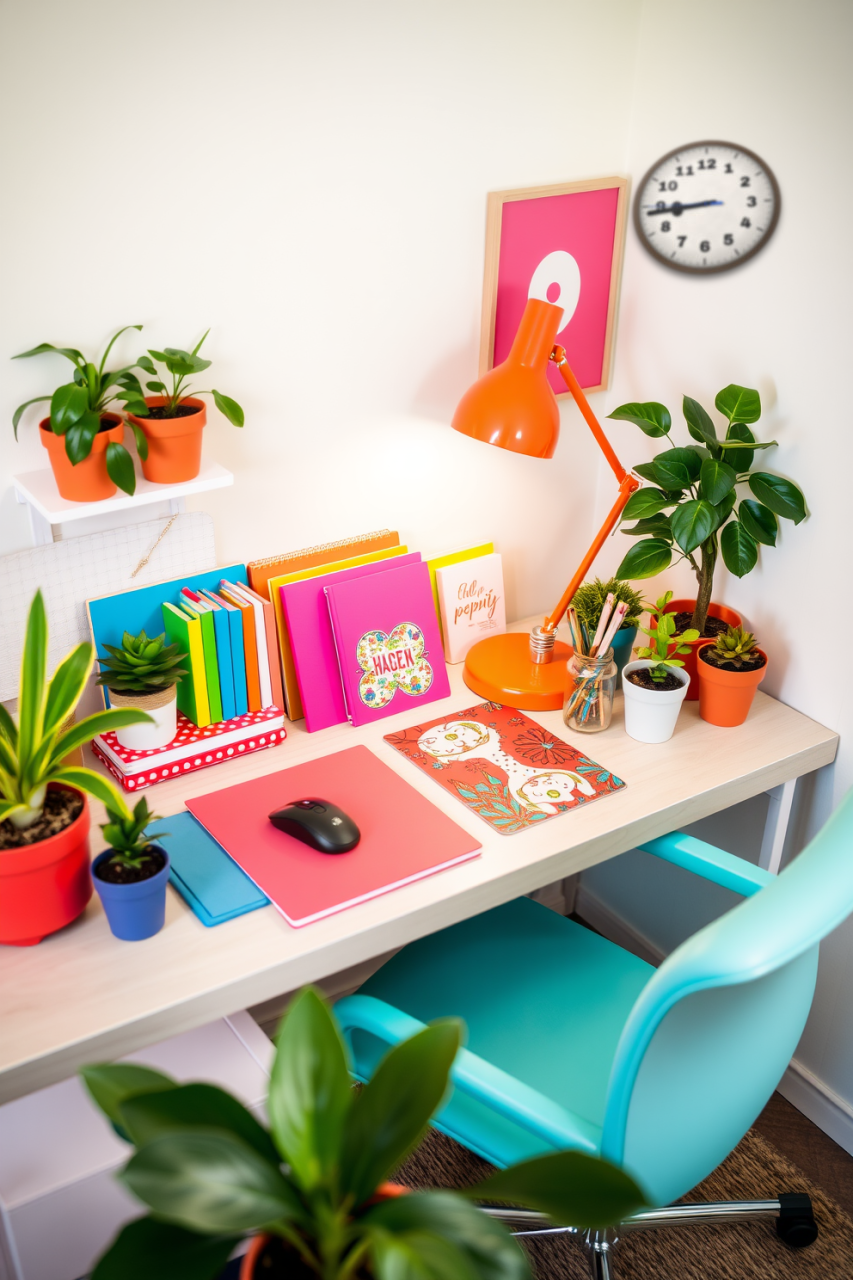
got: h=8 m=43 s=45
